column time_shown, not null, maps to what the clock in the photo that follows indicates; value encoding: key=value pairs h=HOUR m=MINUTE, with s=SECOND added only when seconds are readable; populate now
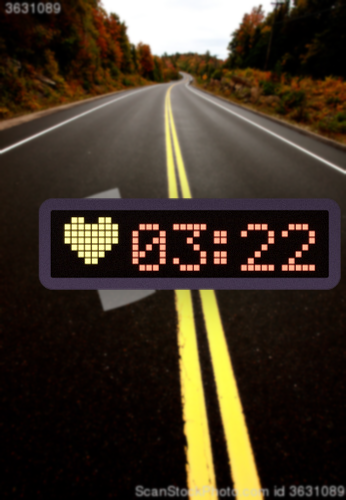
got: h=3 m=22
